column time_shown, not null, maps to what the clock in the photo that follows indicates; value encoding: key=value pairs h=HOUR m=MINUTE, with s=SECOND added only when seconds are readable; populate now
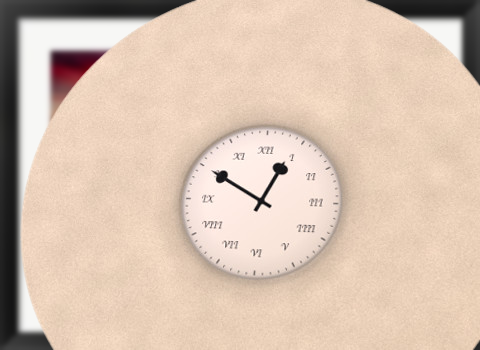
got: h=12 m=50
